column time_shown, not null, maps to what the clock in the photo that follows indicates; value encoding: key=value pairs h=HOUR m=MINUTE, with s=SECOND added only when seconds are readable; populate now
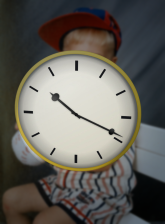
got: h=10 m=19
